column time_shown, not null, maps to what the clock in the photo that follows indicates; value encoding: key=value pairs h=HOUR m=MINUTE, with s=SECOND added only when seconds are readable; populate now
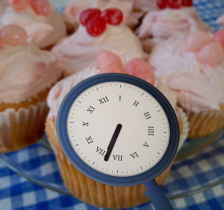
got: h=7 m=38
